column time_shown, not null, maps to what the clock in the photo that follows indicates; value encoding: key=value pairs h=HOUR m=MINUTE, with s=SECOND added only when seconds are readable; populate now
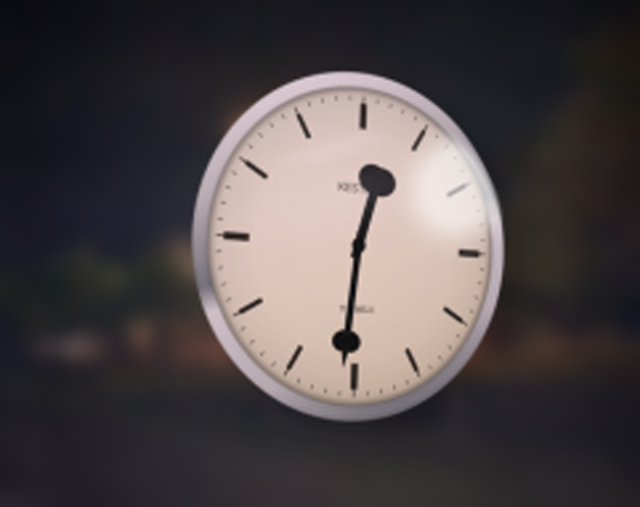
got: h=12 m=31
